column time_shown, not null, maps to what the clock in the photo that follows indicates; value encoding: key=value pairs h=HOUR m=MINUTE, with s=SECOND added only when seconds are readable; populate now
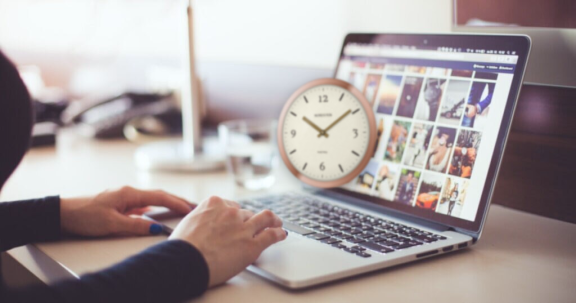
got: h=10 m=9
